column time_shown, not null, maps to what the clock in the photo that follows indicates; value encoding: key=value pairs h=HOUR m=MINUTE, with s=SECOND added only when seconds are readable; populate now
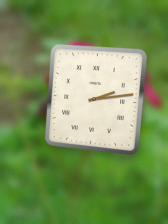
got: h=2 m=13
